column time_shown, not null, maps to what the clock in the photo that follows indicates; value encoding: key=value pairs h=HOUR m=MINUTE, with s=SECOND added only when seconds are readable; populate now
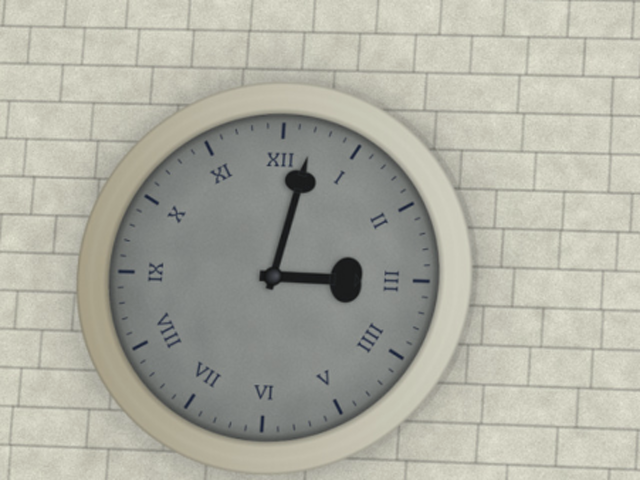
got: h=3 m=2
